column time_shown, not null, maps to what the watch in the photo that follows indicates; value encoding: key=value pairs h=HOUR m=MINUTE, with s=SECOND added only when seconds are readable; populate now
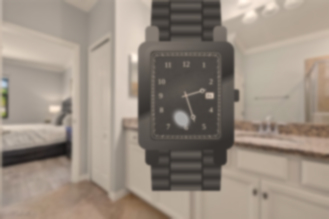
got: h=2 m=27
